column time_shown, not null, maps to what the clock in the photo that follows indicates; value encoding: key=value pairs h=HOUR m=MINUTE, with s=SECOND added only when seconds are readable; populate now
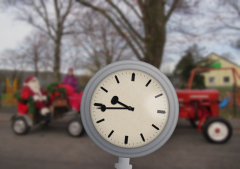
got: h=9 m=44
